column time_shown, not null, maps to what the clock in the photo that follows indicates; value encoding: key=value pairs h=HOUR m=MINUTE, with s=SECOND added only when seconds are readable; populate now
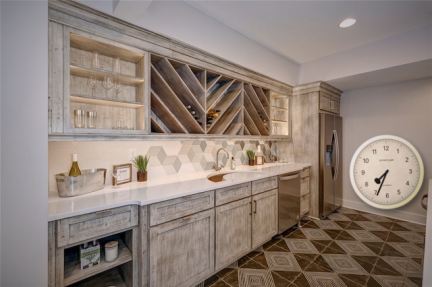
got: h=7 m=34
